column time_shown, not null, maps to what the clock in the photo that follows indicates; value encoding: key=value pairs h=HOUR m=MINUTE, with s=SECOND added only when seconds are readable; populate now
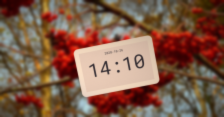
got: h=14 m=10
